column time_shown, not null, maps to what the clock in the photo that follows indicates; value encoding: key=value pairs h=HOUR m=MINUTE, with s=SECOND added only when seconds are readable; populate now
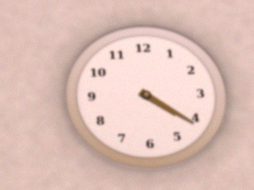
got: h=4 m=21
